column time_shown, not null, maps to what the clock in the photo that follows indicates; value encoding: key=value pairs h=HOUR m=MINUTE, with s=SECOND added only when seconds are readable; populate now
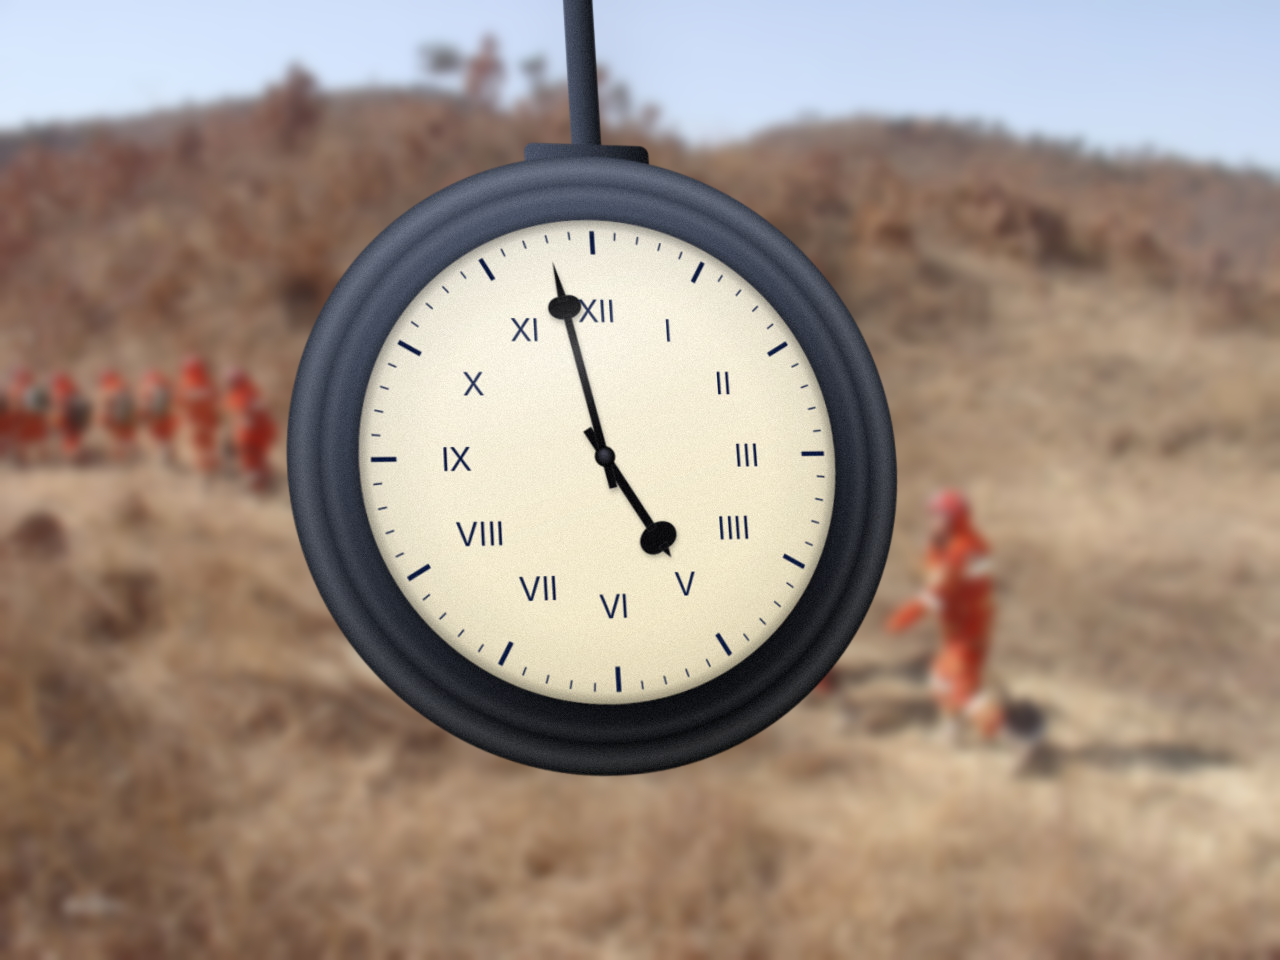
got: h=4 m=58
